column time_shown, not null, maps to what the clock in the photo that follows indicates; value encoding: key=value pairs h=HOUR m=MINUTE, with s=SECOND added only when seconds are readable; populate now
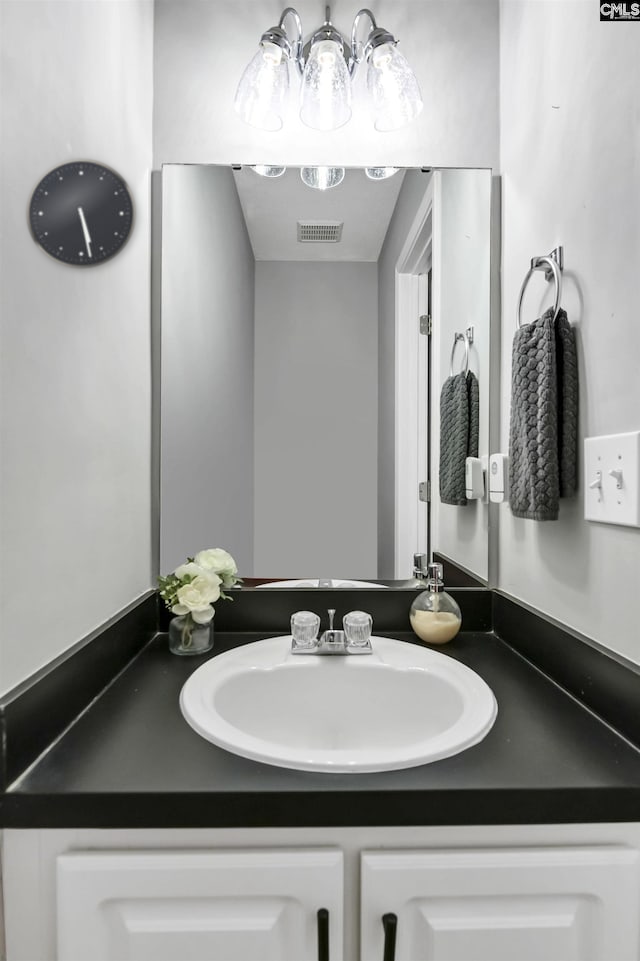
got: h=5 m=28
